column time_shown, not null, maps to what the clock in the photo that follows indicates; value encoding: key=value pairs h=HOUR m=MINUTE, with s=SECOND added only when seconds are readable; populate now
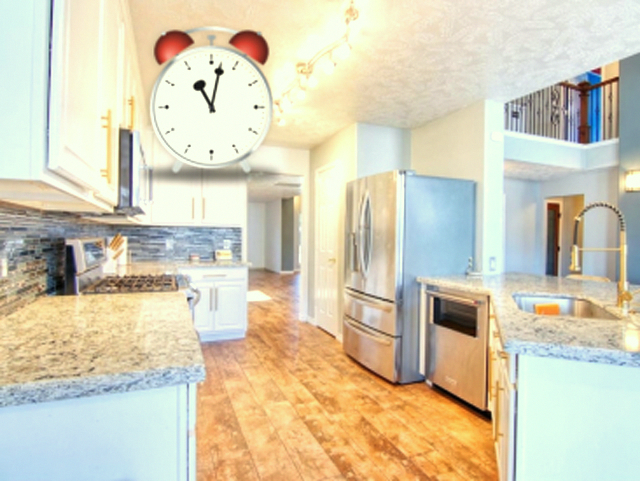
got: h=11 m=2
